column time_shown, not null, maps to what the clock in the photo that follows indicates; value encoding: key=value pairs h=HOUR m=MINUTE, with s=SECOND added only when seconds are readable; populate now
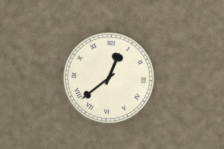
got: h=12 m=38
